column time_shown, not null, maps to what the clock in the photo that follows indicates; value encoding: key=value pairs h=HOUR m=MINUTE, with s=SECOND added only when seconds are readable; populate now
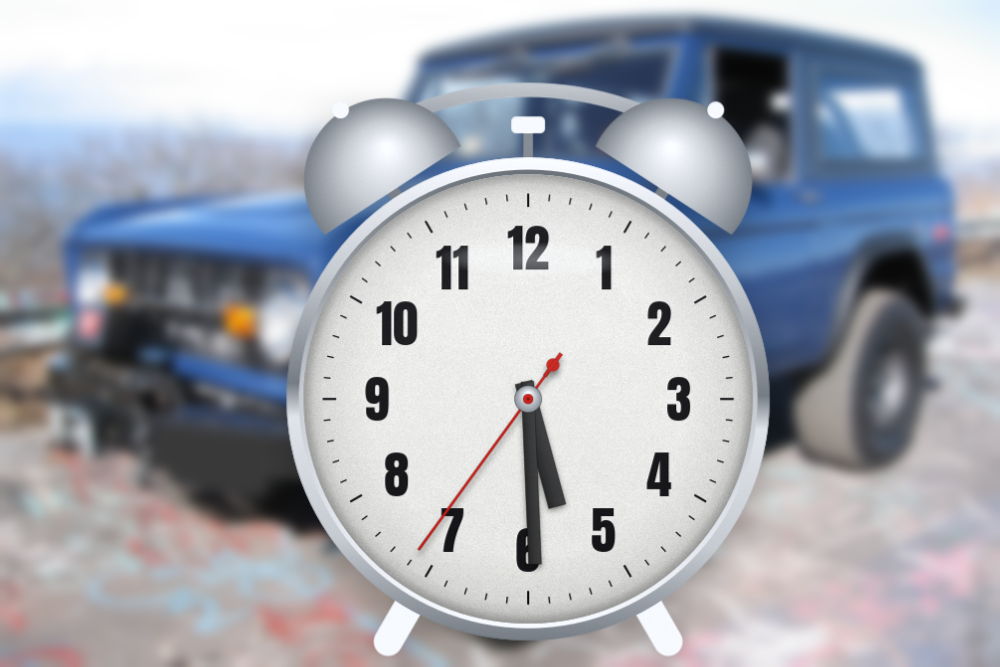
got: h=5 m=29 s=36
